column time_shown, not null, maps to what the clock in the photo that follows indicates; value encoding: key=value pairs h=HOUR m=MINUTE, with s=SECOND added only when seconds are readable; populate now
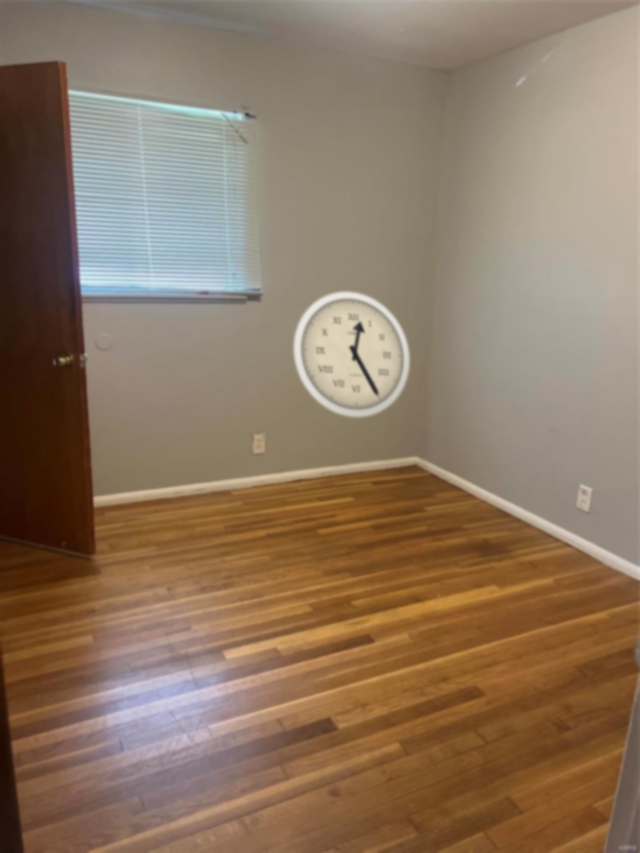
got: h=12 m=25
